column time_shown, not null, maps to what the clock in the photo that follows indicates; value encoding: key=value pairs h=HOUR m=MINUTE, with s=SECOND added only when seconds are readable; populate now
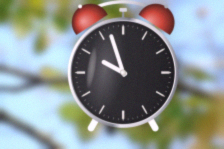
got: h=9 m=57
